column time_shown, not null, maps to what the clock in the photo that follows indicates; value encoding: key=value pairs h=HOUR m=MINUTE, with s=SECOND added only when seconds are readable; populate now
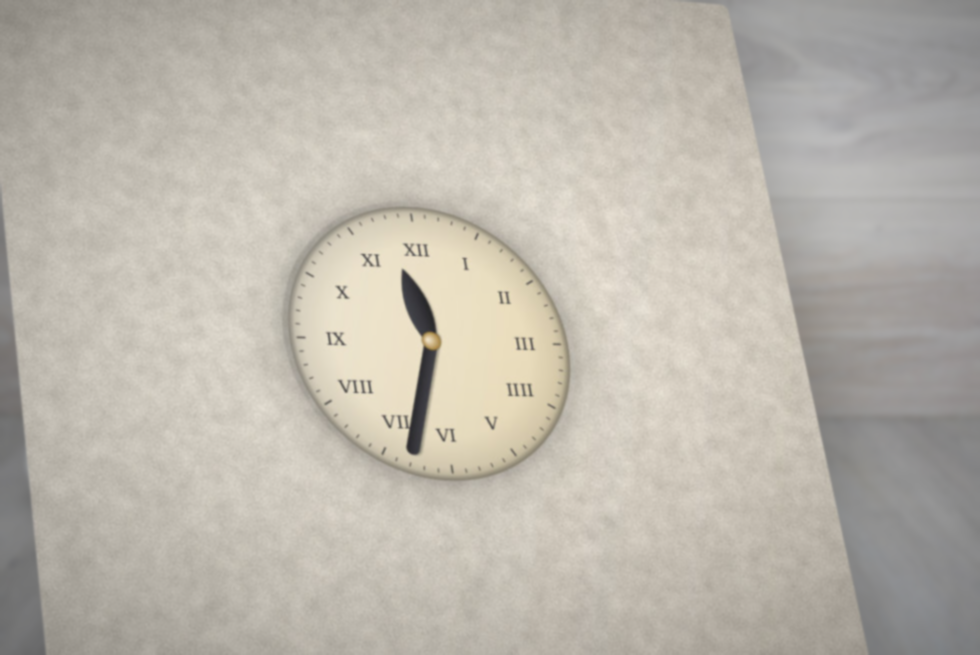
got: h=11 m=33
